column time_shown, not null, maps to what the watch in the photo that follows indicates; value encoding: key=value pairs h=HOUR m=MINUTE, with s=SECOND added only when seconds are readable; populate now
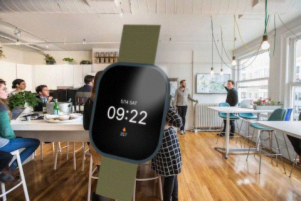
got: h=9 m=22
